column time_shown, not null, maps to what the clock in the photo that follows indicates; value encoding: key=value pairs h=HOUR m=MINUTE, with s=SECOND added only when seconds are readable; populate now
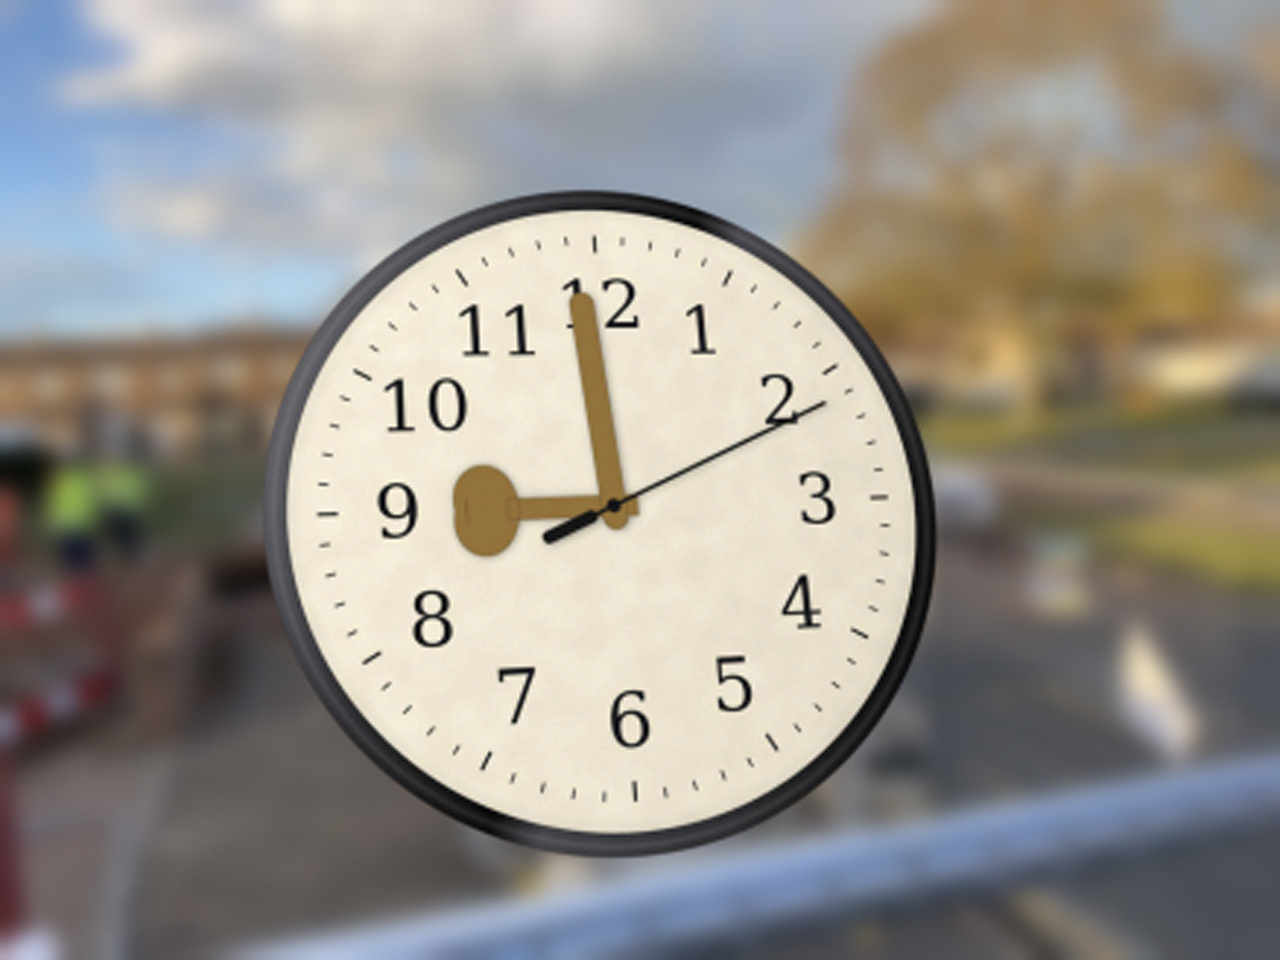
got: h=8 m=59 s=11
